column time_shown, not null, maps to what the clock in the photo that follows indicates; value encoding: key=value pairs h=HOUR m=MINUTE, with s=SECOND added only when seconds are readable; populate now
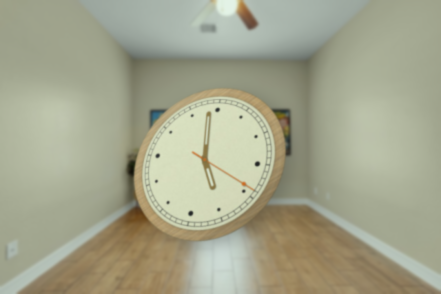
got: h=4 m=58 s=19
